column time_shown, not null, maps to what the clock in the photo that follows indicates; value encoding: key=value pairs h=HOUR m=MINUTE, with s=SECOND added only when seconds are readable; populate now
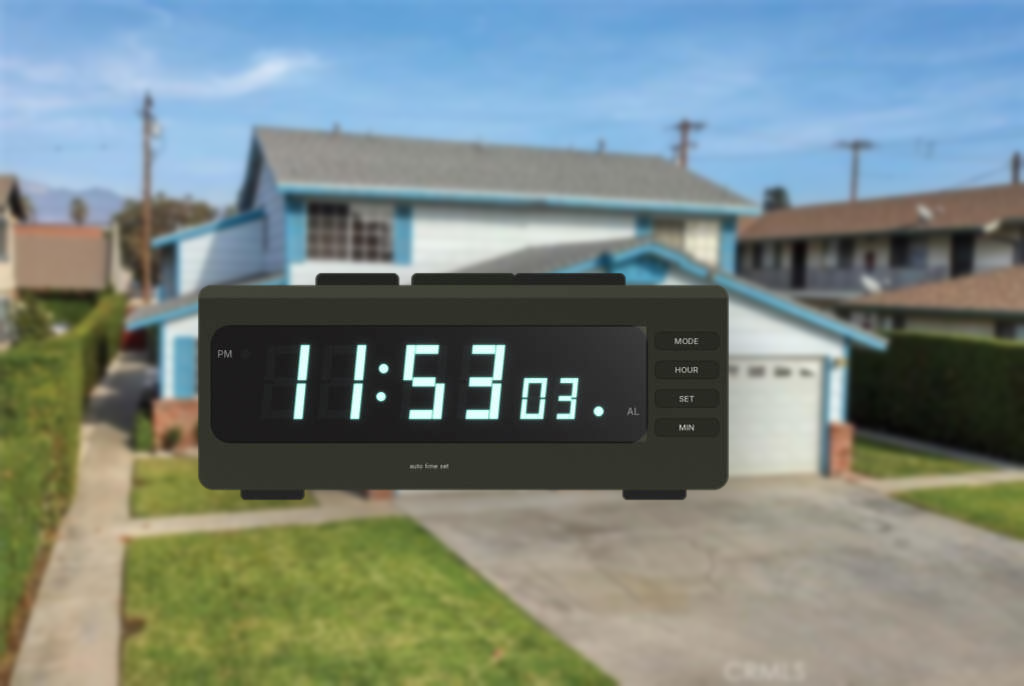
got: h=11 m=53 s=3
